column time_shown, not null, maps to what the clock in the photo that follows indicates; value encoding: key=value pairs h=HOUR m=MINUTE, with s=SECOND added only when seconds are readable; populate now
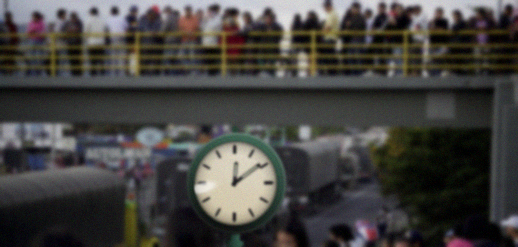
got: h=12 m=9
